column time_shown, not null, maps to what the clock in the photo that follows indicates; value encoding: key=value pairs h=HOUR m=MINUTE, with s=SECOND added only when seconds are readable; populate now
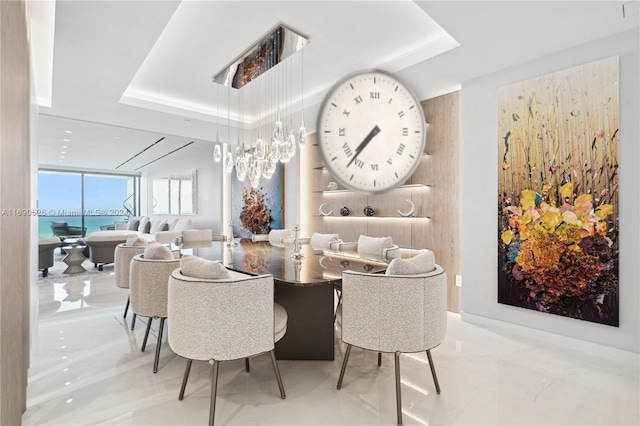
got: h=7 m=37
